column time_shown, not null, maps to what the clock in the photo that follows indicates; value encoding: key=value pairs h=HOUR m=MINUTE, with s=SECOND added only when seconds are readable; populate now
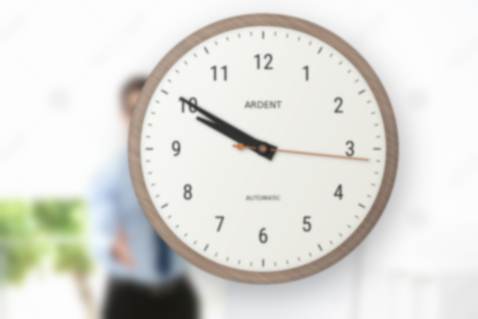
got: h=9 m=50 s=16
